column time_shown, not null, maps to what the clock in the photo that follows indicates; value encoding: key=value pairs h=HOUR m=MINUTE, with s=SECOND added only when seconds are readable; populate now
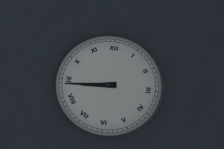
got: h=8 m=44
